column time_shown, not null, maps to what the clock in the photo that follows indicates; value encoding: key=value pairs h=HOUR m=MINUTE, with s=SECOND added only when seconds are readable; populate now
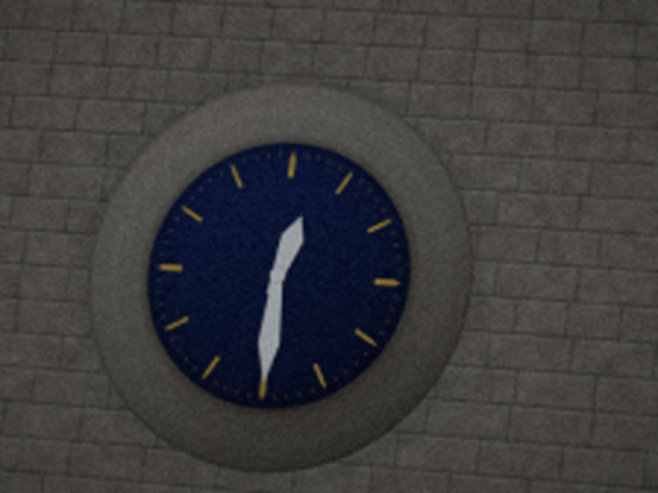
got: h=12 m=30
